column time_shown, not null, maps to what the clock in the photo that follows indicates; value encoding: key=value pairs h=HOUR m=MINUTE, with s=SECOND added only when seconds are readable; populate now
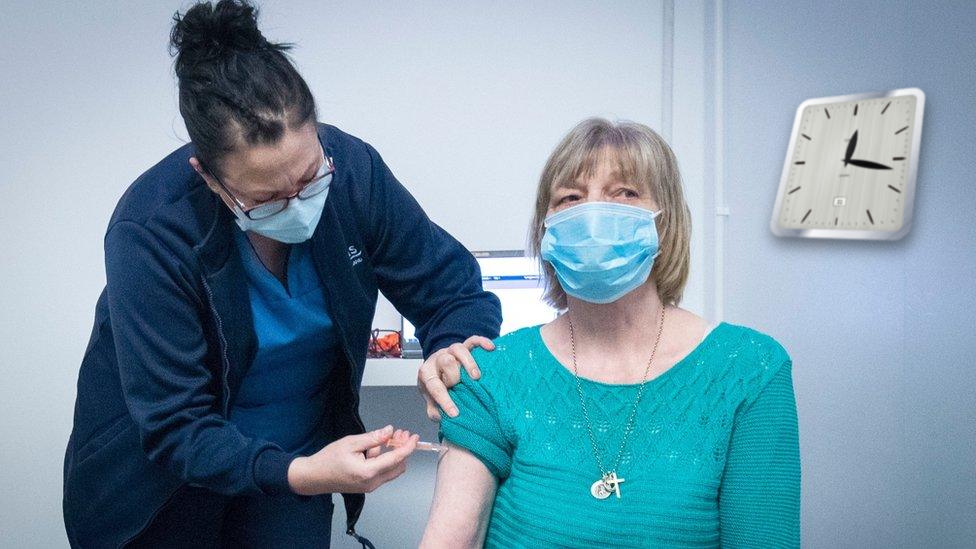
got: h=12 m=17
